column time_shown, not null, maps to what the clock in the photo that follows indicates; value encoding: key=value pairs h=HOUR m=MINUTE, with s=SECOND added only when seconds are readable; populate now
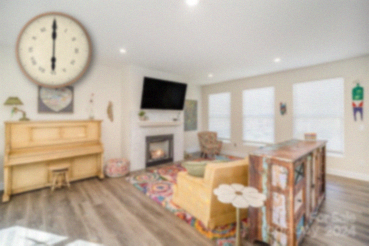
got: h=6 m=0
